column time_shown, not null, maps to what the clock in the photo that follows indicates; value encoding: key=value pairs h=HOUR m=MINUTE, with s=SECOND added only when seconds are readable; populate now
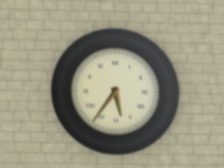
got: h=5 m=36
